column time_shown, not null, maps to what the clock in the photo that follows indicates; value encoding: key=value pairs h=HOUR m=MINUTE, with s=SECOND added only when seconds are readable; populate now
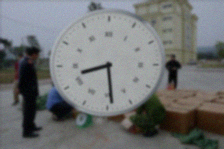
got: h=8 m=29
